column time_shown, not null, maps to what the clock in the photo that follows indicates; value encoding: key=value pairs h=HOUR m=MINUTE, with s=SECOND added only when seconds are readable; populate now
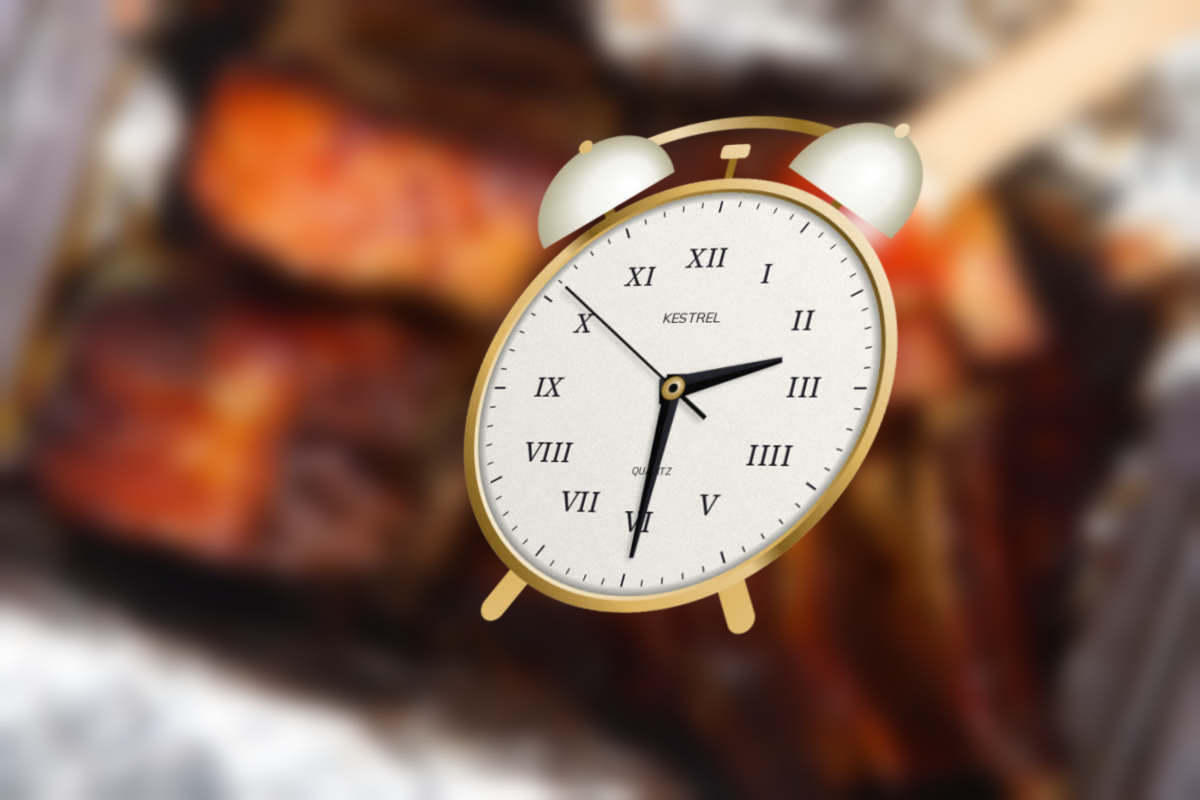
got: h=2 m=29 s=51
